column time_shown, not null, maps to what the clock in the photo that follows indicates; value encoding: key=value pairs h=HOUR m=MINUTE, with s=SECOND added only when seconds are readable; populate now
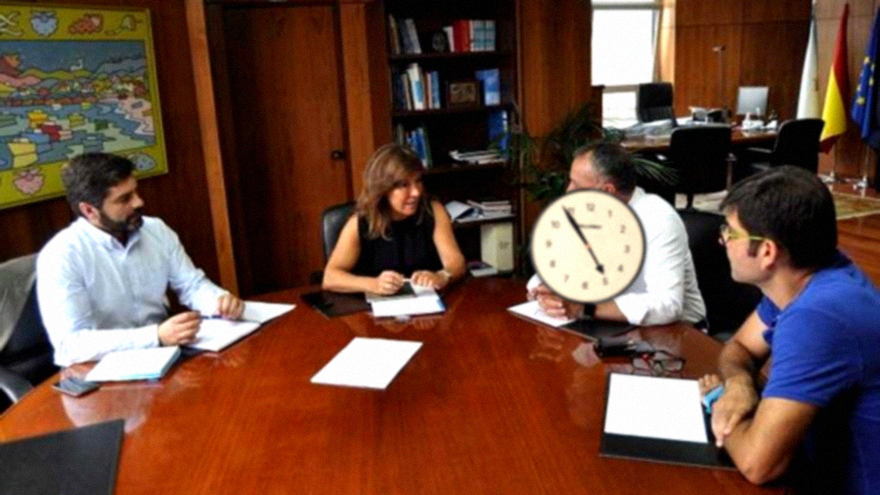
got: h=4 m=54
